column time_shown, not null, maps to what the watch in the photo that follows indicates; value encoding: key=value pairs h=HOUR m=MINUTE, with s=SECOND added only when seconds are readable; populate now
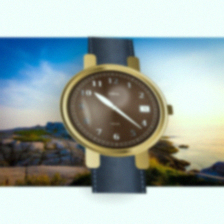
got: h=10 m=22
